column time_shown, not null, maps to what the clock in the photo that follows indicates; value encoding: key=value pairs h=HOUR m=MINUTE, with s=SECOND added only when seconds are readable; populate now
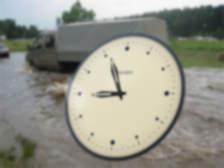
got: h=8 m=56
